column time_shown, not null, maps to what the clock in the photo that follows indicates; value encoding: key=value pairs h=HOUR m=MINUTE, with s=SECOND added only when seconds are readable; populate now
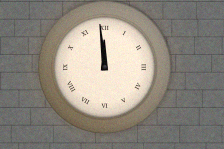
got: h=11 m=59
